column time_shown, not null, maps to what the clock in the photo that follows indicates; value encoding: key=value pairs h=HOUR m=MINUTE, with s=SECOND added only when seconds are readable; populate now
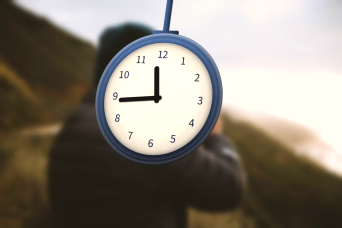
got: h=11 m=44
